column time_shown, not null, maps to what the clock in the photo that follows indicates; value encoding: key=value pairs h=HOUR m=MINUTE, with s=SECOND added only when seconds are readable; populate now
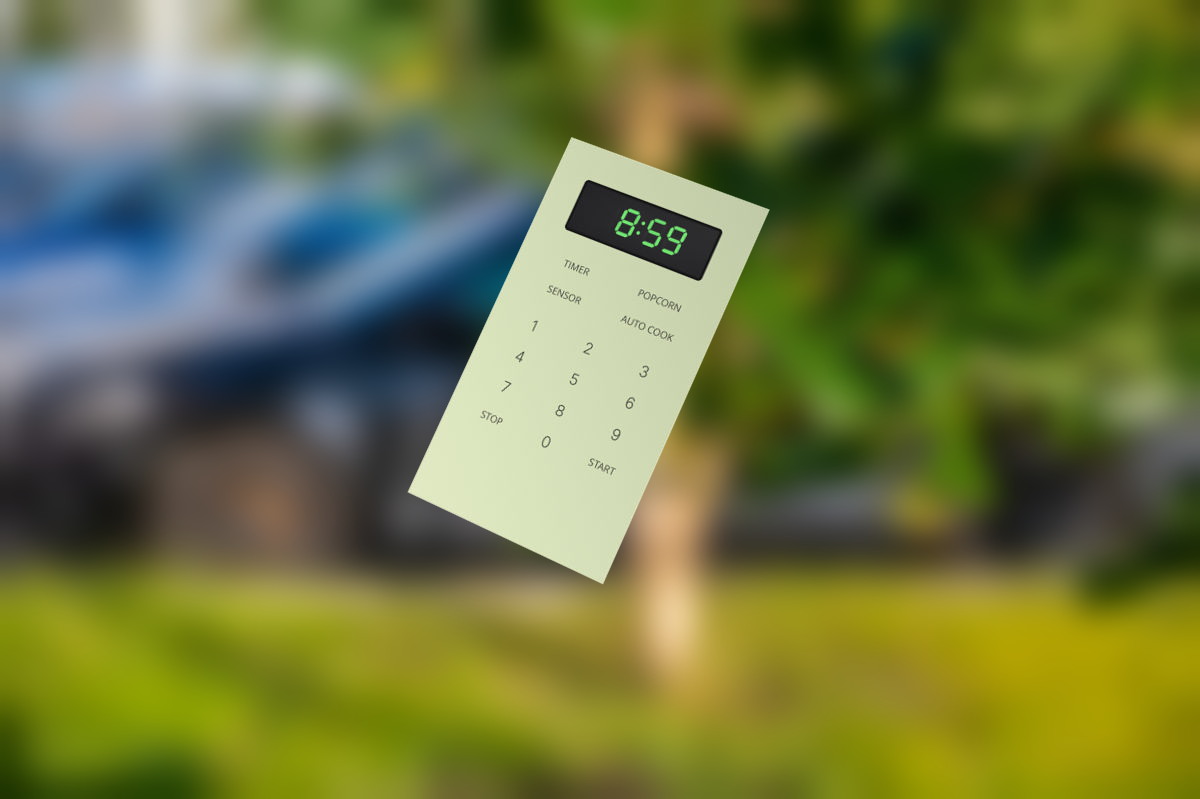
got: h=8 m=59
